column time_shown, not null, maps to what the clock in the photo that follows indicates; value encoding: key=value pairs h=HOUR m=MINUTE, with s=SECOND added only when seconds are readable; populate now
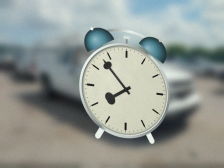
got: h=7 m=53
